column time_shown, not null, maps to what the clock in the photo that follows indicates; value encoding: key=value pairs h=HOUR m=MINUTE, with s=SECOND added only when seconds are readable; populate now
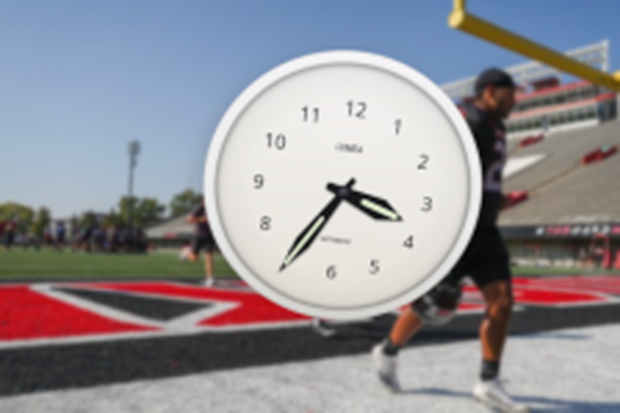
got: h=3 m=35
